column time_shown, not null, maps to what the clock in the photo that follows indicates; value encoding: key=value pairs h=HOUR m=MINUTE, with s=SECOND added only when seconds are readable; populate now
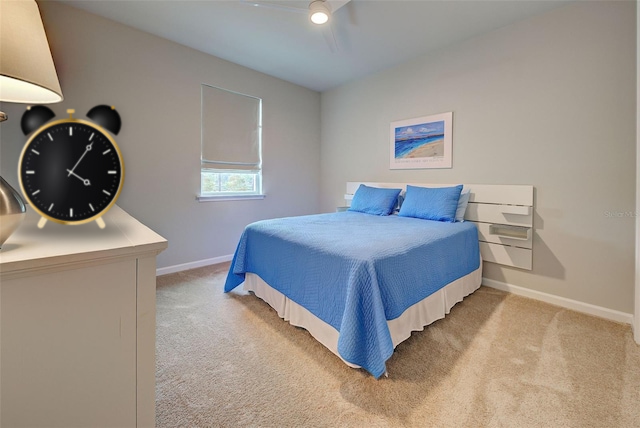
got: h=4 m=6
